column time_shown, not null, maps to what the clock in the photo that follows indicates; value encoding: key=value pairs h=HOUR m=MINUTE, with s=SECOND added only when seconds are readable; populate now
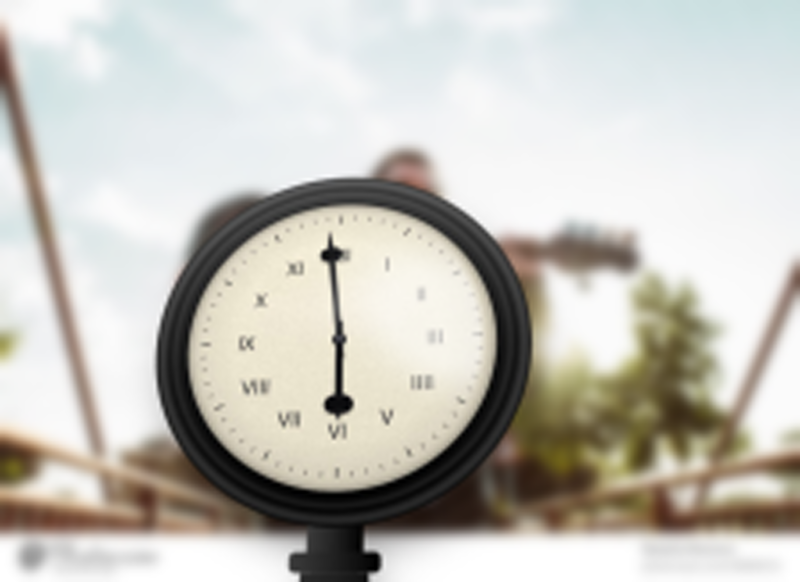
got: h=5 m=59
